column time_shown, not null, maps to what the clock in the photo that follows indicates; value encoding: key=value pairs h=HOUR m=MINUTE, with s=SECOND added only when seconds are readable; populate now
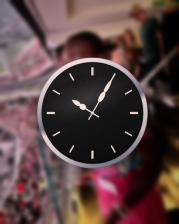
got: h=10 m=5
